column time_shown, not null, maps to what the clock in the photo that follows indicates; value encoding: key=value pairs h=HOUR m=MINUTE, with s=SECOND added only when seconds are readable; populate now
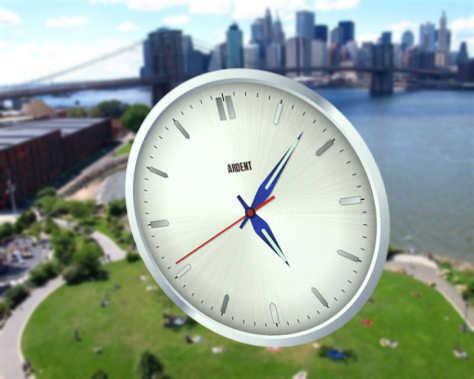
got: h=5 m=7 s=41
